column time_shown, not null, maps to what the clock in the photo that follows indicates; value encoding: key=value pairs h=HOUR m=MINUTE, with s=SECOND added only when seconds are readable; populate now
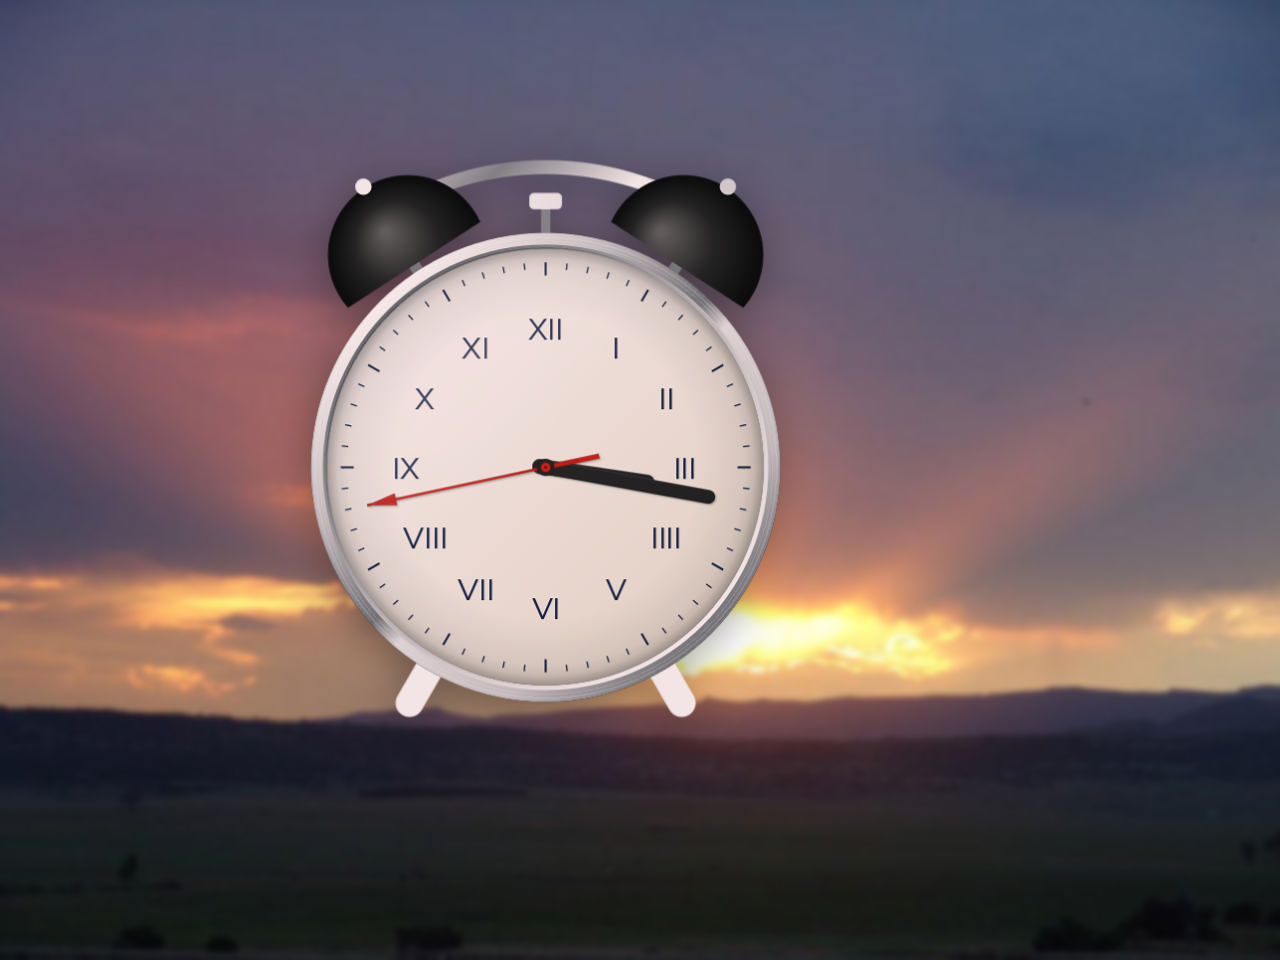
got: h=3 m=16 s=43
